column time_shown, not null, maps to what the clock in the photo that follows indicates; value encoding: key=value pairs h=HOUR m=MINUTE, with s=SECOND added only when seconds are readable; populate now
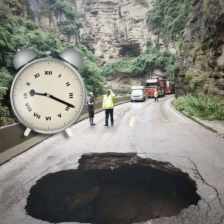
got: h=9 m=19
